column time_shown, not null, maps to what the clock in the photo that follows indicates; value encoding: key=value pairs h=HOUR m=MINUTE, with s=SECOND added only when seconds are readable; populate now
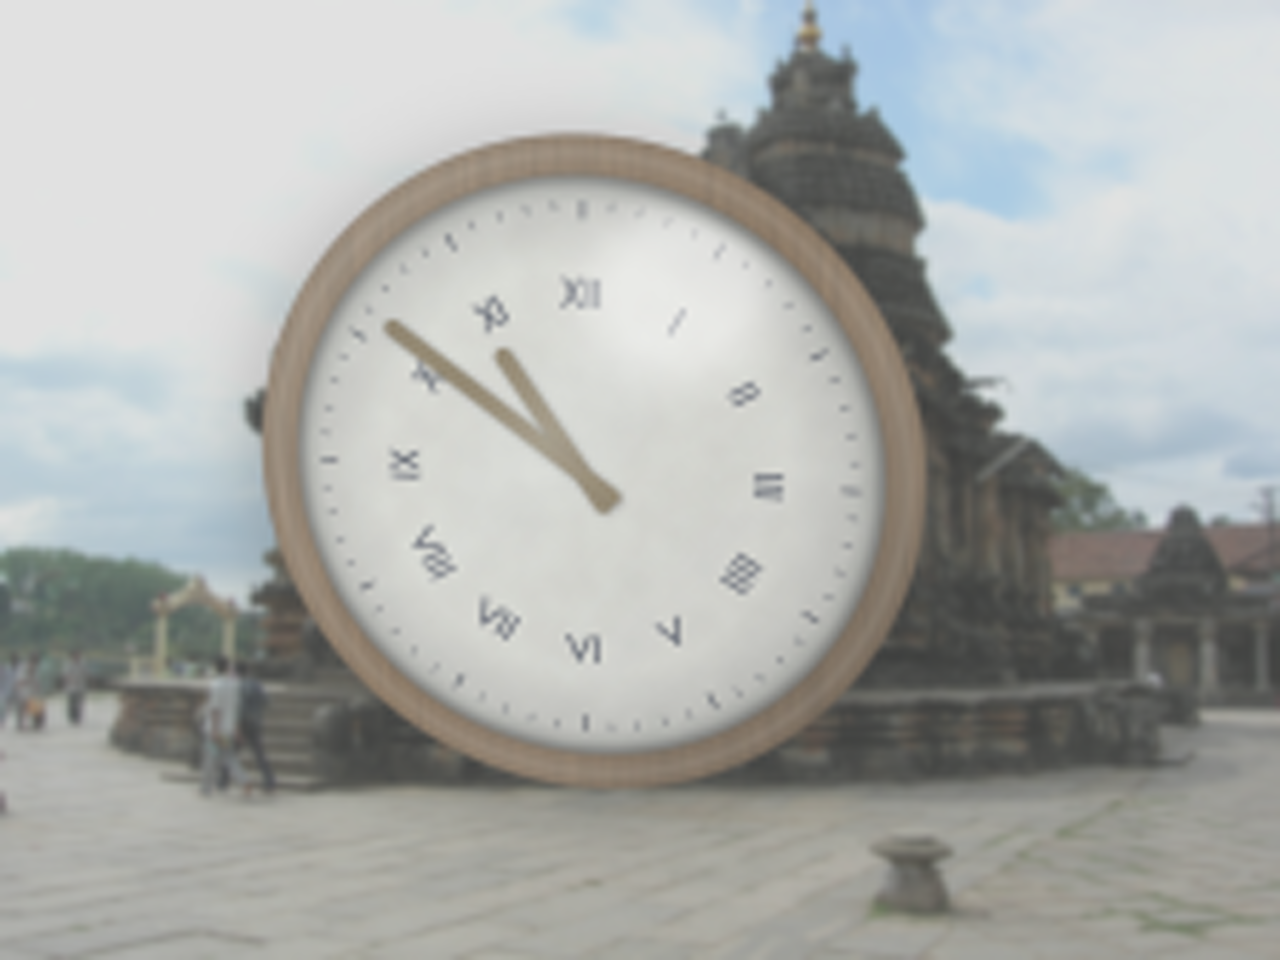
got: h=10 m=51
